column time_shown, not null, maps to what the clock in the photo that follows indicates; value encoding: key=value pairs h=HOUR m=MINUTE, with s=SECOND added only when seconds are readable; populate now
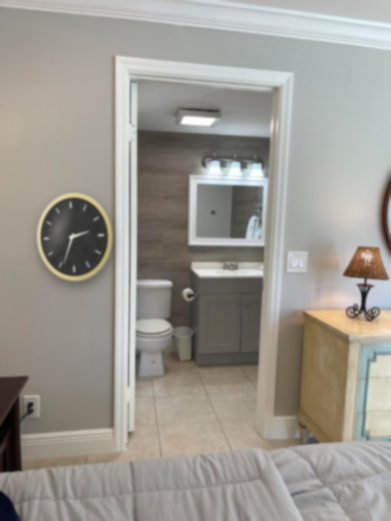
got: h=2 m=34
